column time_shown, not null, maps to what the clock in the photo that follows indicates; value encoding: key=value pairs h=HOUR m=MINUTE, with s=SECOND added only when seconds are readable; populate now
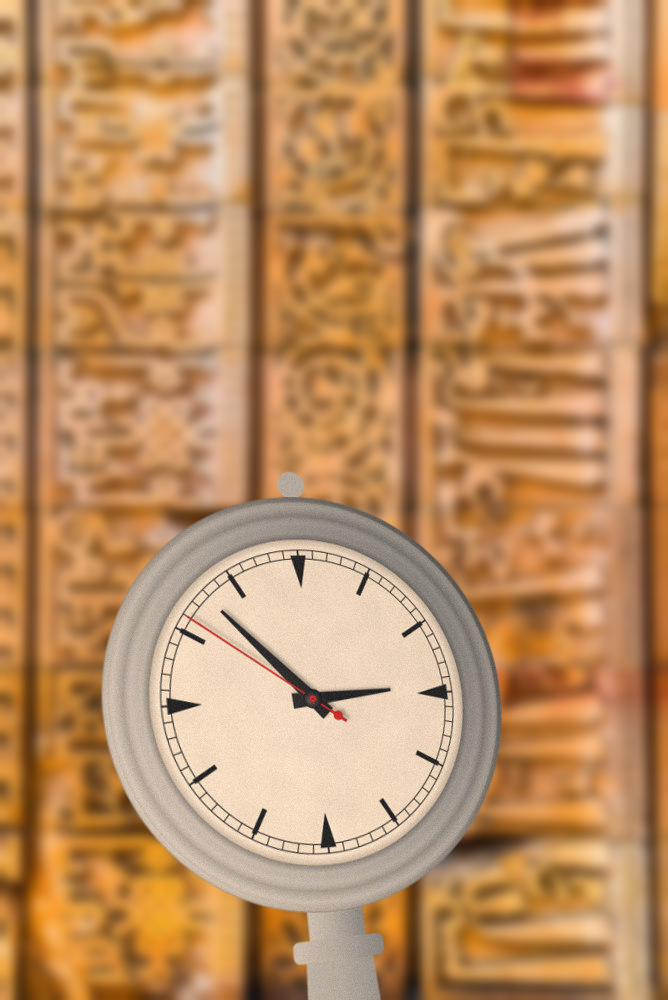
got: h=2 m=52 s=51
